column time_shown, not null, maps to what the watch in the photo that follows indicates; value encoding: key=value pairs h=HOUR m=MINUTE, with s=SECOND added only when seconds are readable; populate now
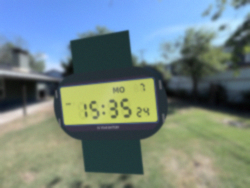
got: h=15 m=35
